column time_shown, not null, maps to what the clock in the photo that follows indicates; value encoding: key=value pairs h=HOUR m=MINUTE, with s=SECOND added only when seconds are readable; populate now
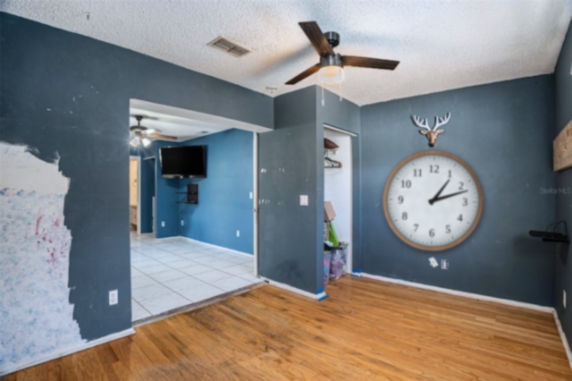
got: h=1 m=12
